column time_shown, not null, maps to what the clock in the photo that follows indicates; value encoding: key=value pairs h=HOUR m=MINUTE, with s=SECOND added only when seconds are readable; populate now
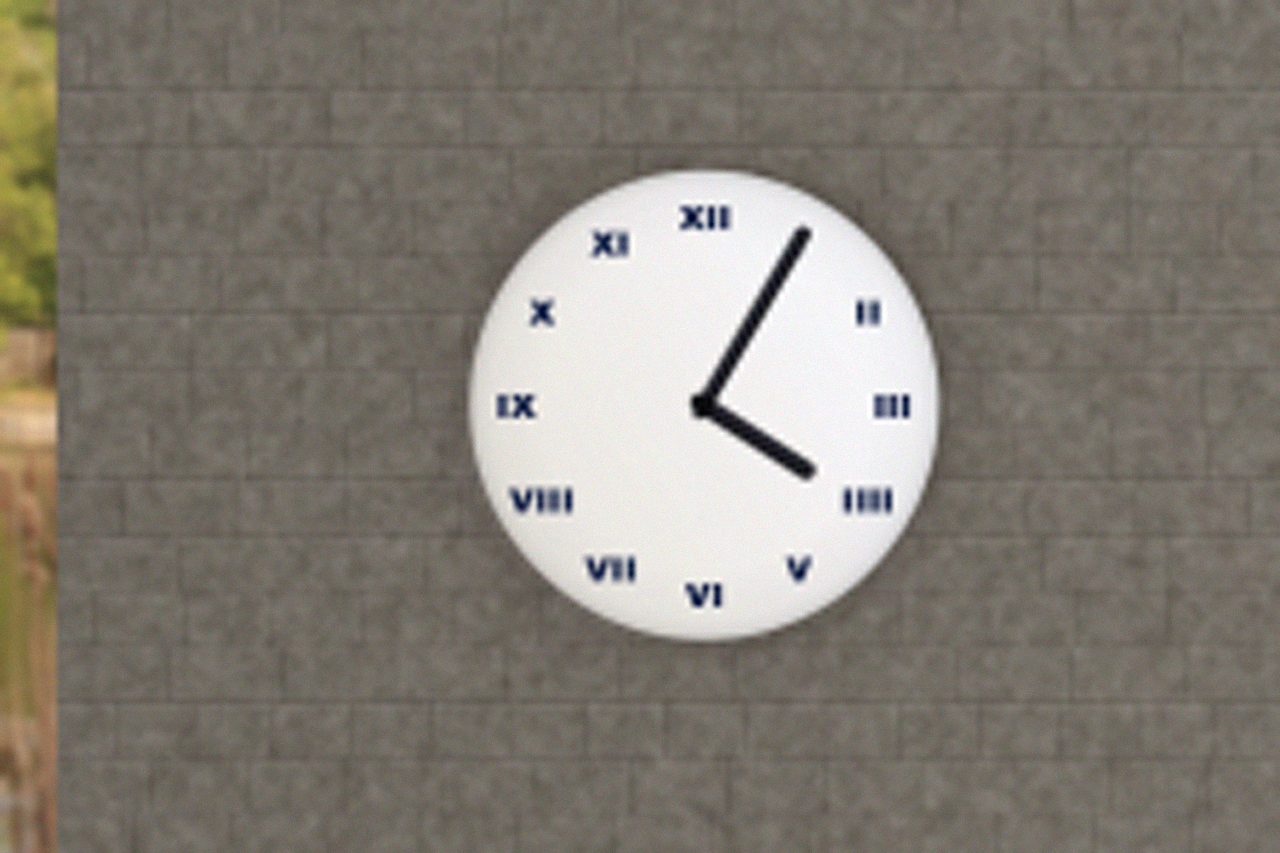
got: h=4 m=5
